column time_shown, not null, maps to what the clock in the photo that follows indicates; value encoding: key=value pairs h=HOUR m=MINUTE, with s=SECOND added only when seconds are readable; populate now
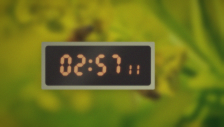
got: h=2 m=57 s=11
